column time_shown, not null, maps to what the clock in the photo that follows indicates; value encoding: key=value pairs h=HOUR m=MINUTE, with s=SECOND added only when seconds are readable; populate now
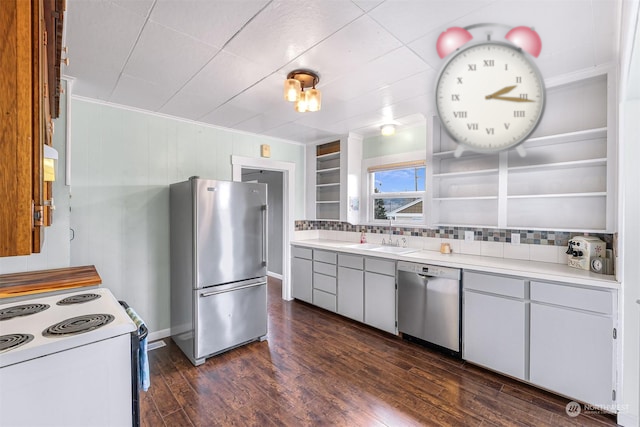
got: h=2 m=16
